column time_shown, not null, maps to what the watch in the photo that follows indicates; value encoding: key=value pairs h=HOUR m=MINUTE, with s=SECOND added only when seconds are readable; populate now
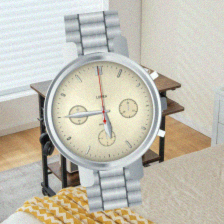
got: h=5 m=45
